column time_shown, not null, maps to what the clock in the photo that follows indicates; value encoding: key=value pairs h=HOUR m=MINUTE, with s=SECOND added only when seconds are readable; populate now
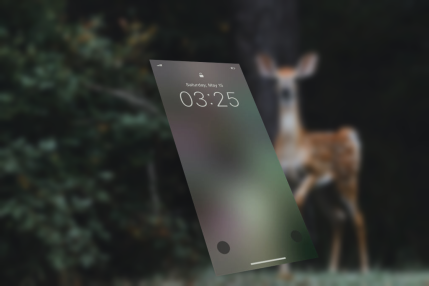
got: h=3 m=25
